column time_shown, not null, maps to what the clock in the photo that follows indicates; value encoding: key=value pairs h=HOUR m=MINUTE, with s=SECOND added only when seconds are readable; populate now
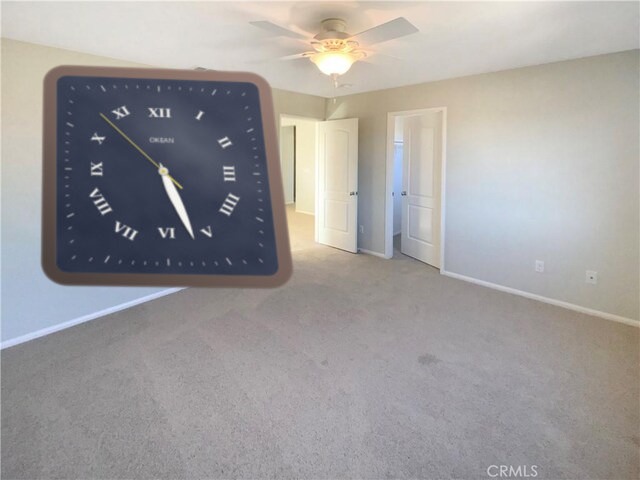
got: h=5 m=26 s=53
